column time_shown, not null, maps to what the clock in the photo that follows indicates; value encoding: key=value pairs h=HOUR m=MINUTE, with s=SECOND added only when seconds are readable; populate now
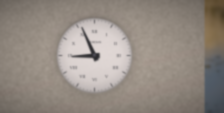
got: h=8 m=56
